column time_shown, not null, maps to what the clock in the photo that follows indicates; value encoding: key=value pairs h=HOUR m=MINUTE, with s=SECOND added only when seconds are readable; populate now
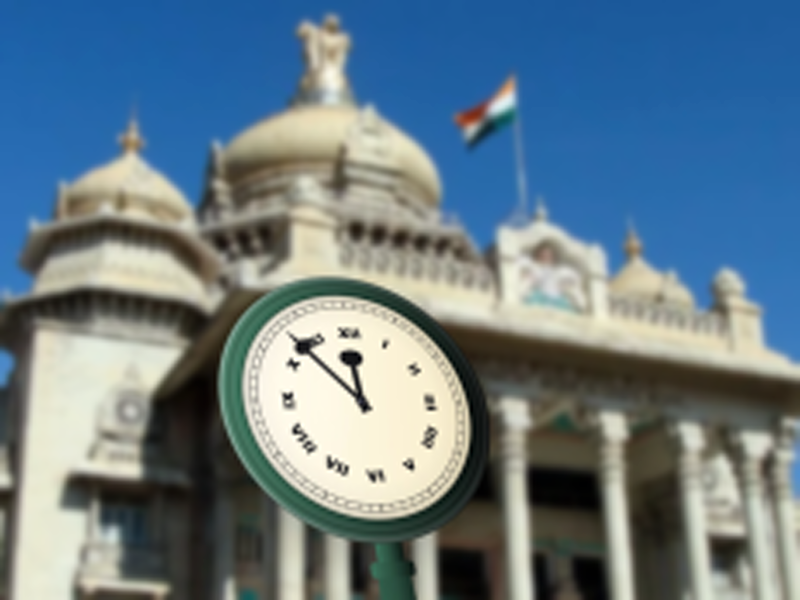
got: h=11 m=53
